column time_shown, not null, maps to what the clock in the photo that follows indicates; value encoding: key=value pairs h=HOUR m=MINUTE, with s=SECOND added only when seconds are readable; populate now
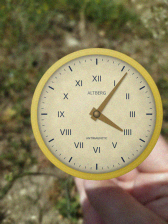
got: h=4 m=6
